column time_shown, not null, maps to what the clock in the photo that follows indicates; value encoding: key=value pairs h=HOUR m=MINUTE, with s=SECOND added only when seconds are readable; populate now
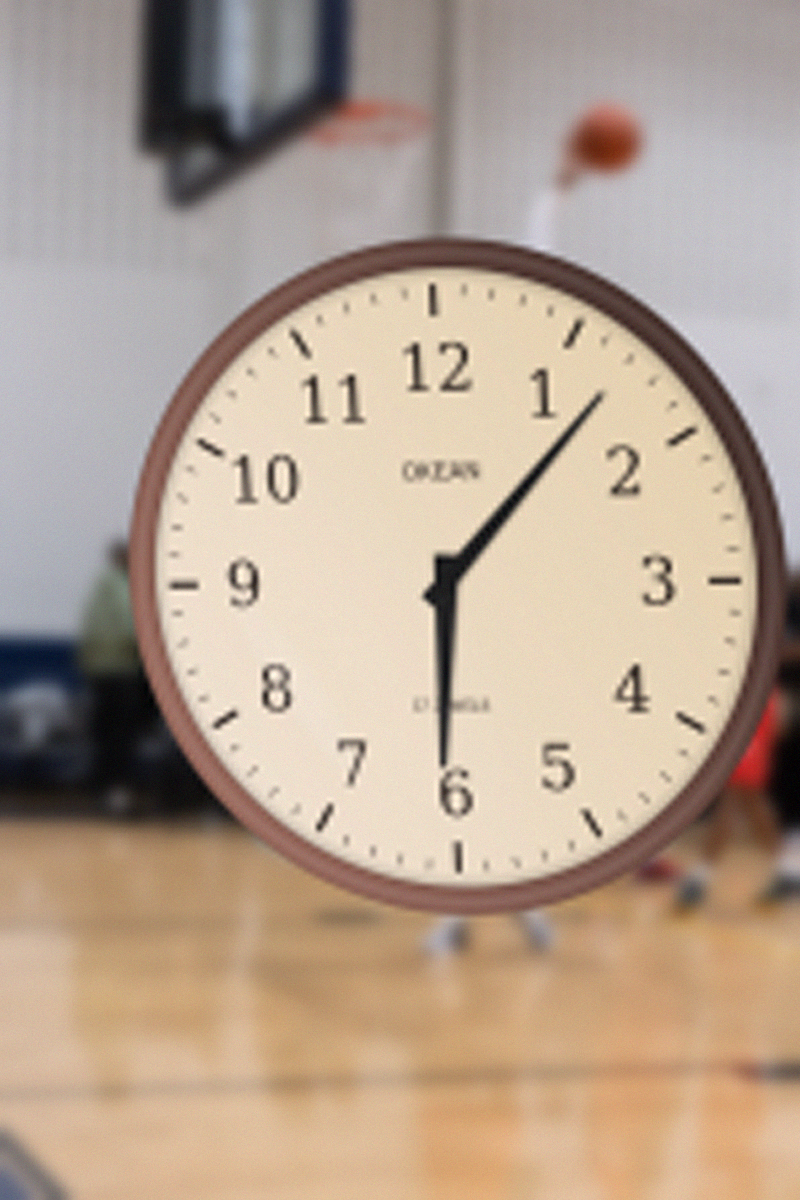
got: h=6 m=7
